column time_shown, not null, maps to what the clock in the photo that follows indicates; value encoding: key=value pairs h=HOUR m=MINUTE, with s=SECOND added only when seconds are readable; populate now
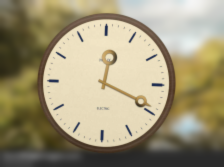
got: h=12 m=19
